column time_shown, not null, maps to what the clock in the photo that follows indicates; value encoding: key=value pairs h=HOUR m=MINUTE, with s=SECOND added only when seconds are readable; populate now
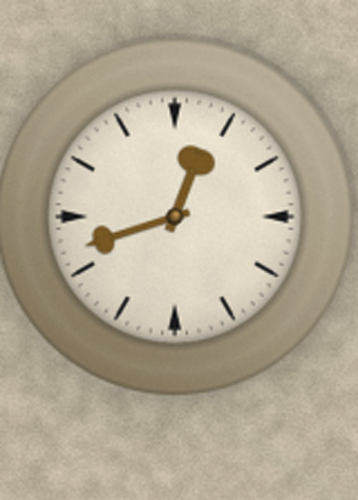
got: h=12 m=42
